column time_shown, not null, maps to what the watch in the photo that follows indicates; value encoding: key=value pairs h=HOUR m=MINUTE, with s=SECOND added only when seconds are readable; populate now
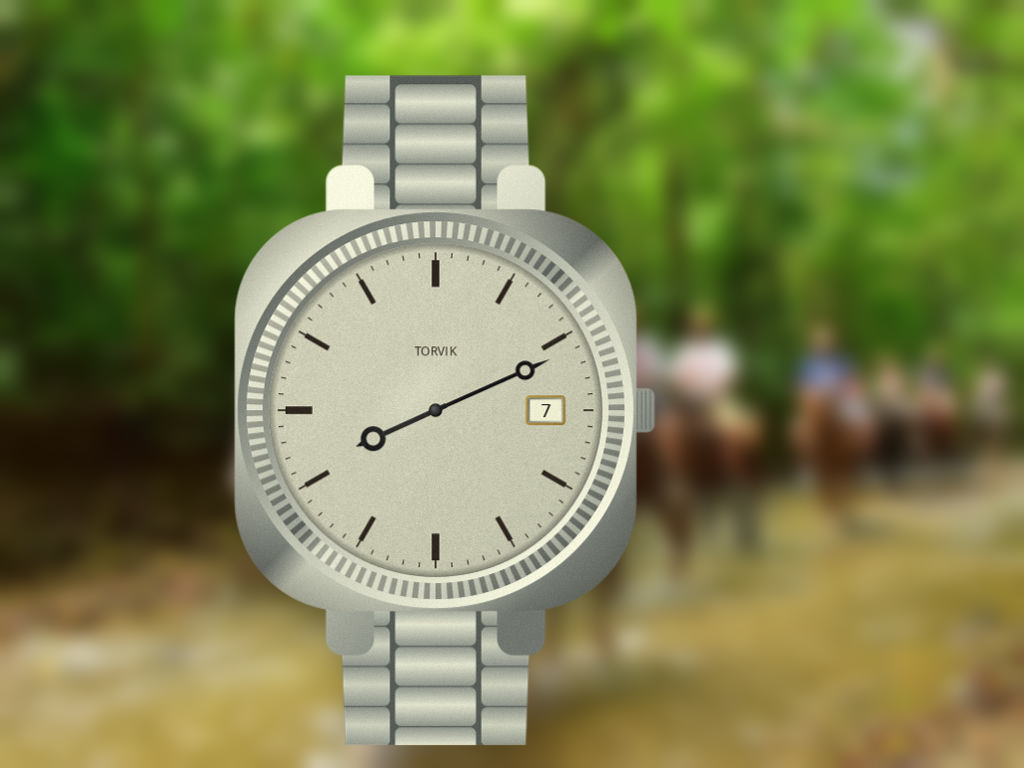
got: h=8 m=11
